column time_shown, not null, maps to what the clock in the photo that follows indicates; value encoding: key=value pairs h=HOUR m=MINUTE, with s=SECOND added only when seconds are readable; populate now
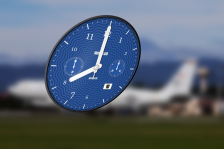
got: h=8 m=0
